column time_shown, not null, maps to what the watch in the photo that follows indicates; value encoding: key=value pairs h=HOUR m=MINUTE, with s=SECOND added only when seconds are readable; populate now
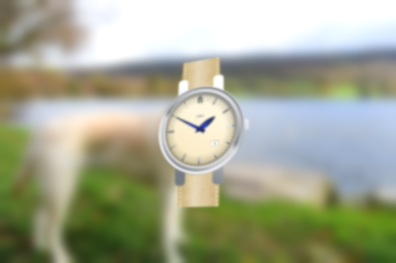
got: h=1 m=50
